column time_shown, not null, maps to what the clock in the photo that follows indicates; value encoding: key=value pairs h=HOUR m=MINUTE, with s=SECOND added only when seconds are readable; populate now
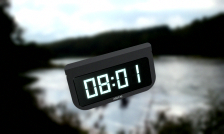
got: h=8 m=1
